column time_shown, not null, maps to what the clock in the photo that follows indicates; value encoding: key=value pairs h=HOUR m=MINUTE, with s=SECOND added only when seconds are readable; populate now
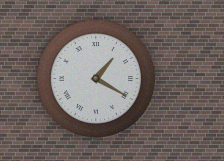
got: h=1 m=20
